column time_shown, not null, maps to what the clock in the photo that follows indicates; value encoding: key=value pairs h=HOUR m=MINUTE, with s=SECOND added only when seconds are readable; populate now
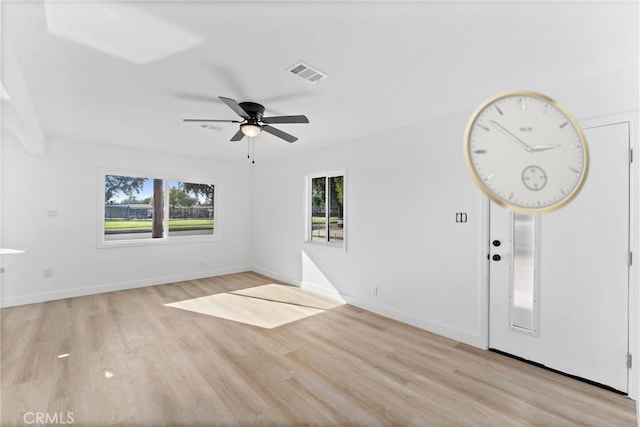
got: h=2 m=52
